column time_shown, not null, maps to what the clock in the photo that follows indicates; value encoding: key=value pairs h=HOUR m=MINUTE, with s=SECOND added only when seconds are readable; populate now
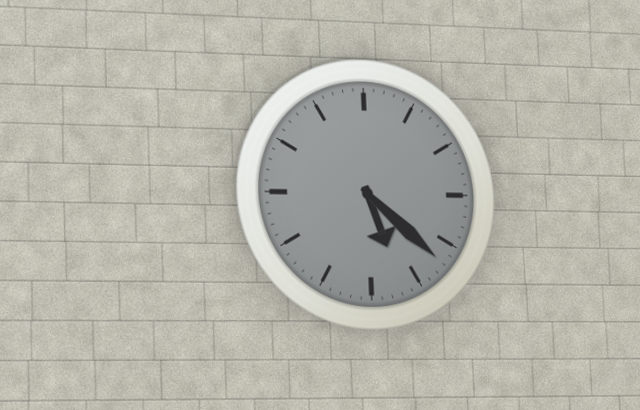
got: h=5 m=22
